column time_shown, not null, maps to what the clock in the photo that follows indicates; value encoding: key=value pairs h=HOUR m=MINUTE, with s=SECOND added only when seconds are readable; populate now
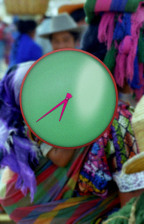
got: h=6 m=39
